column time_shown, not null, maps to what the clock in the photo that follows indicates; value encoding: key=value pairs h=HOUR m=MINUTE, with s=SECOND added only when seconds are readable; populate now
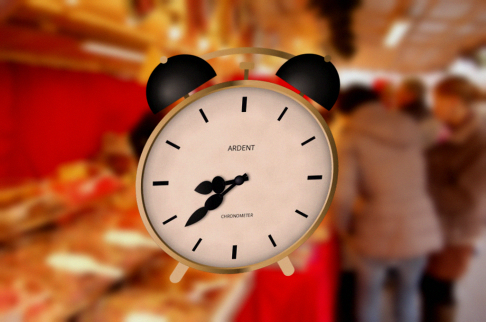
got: h=8 m=38
